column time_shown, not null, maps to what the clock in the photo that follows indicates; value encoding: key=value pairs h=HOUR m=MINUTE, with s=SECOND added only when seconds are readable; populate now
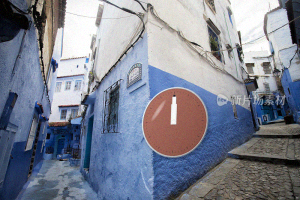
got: h=12 m=0
